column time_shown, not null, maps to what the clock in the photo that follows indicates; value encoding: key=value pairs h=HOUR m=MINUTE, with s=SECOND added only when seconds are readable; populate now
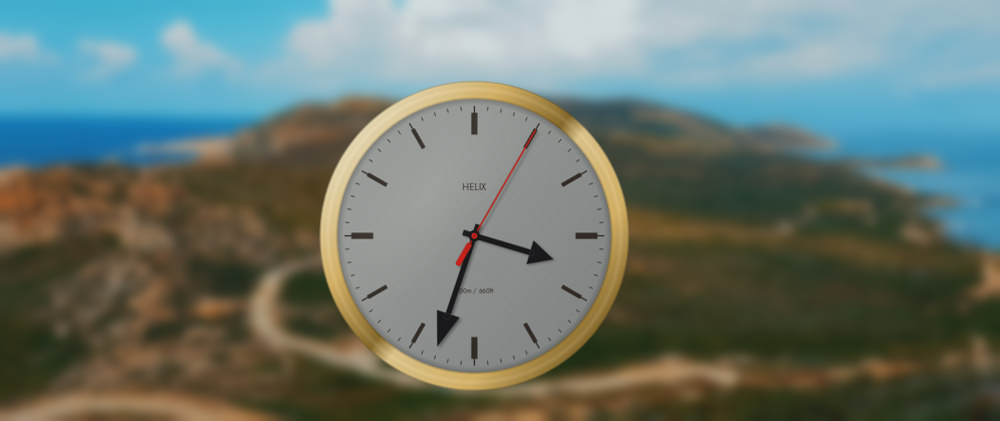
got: h=3 m=33 s=5
